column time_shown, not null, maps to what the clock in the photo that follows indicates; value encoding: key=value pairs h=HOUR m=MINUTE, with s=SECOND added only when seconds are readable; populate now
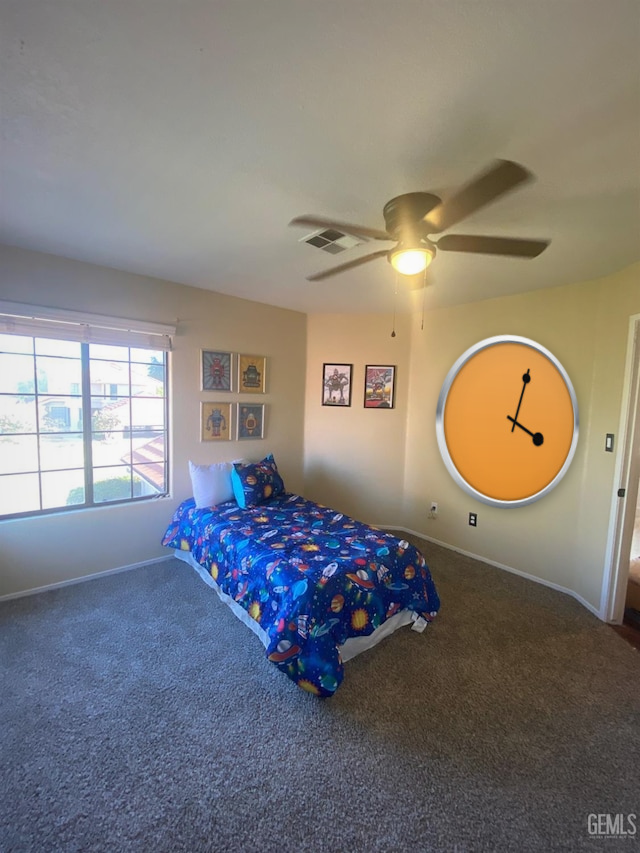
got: h=4 m=3
